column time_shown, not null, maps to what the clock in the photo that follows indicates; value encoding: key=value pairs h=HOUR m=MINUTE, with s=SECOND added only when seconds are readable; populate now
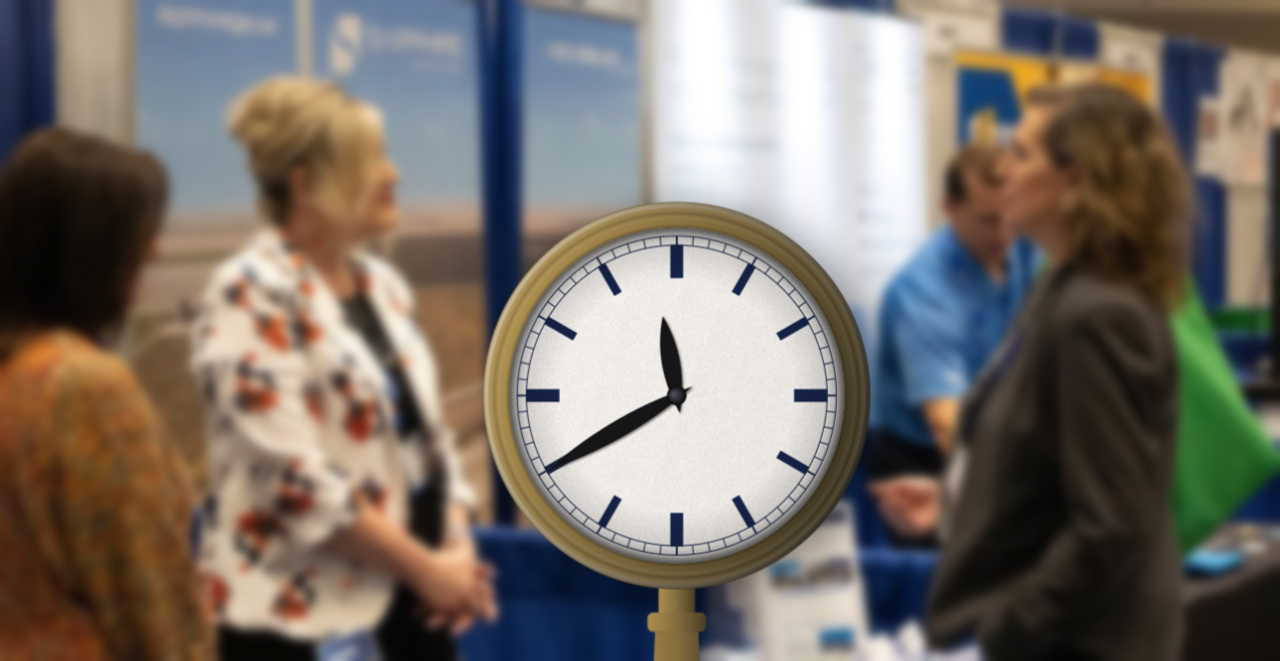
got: h=11 m=40
